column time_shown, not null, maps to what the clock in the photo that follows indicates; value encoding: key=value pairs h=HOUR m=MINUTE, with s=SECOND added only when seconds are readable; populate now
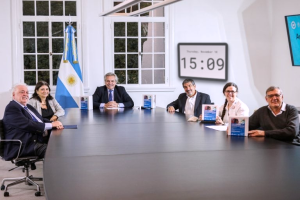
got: h=15 m=9
